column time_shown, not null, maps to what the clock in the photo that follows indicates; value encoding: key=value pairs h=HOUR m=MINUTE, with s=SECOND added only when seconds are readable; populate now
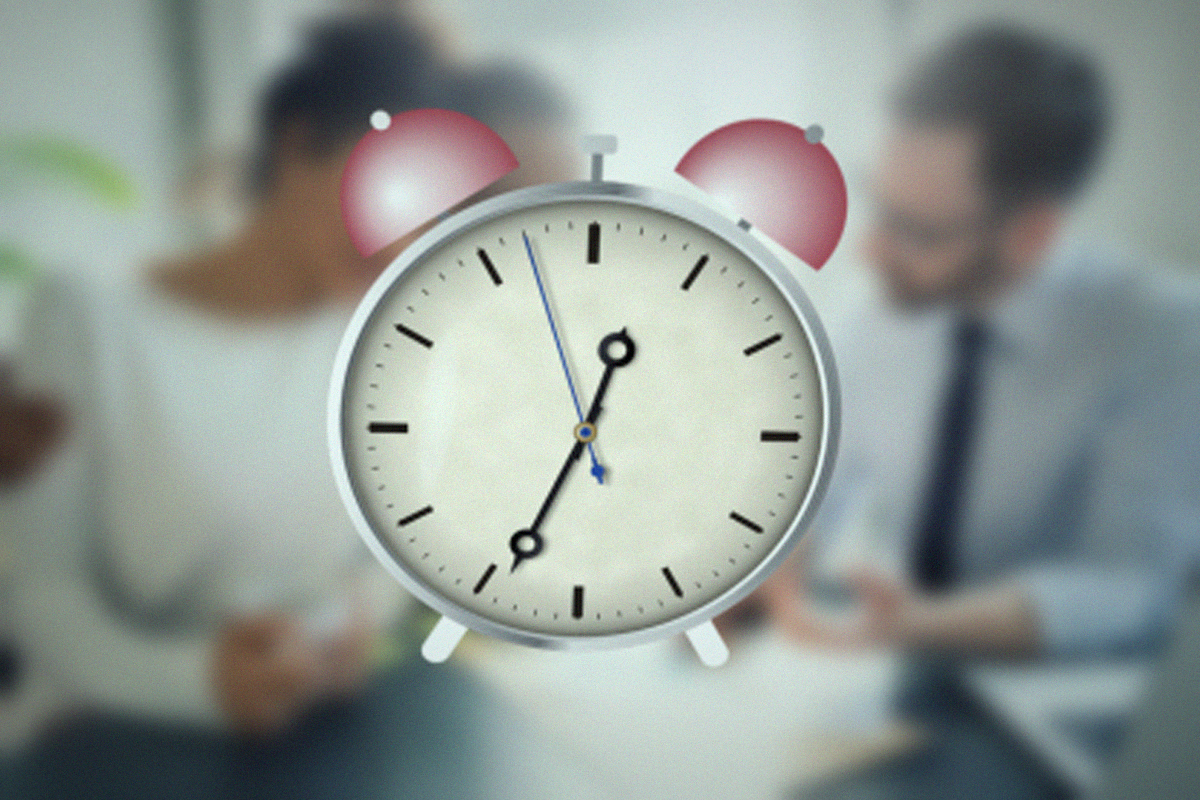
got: h=12 m=33 s=57
